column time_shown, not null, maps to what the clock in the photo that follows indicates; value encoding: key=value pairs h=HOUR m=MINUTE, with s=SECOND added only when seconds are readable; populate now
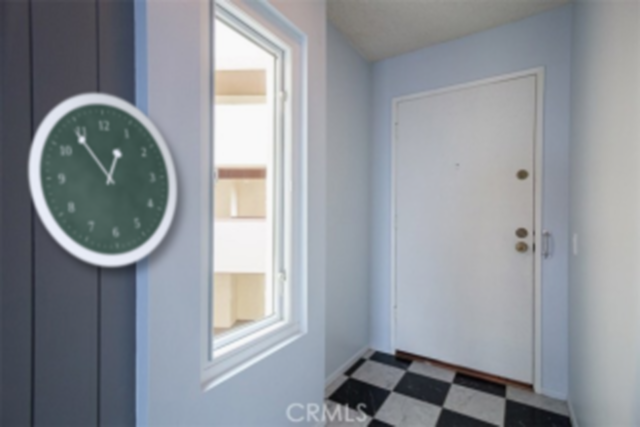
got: h=12 m=54
